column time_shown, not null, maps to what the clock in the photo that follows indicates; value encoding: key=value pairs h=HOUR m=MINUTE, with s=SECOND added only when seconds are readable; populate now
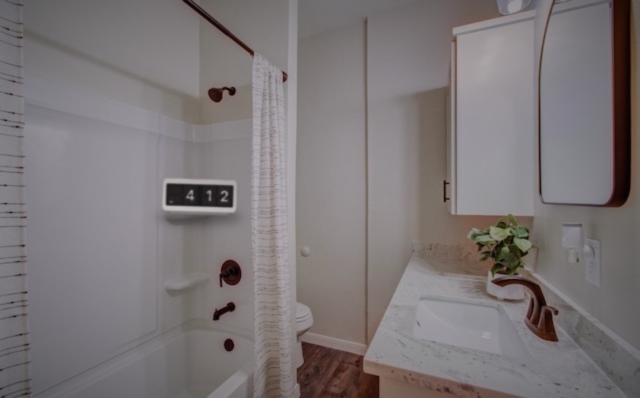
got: h=4 m=12
